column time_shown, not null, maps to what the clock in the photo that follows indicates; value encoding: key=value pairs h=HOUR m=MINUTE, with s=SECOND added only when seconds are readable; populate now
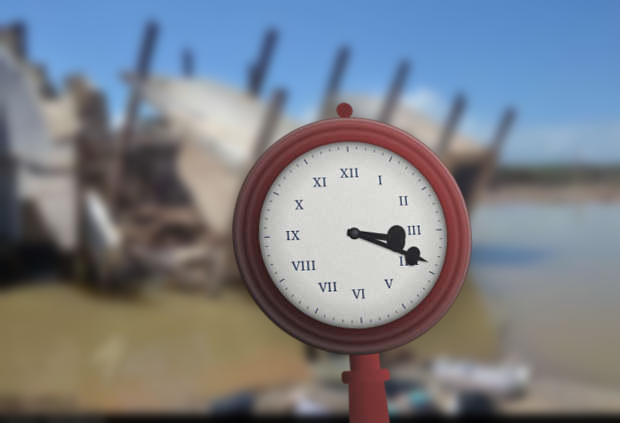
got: h=3 m=19
